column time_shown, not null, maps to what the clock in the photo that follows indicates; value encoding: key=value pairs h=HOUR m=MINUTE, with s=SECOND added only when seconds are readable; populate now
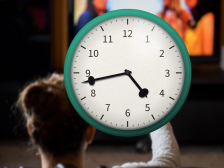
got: h=4 m=43
